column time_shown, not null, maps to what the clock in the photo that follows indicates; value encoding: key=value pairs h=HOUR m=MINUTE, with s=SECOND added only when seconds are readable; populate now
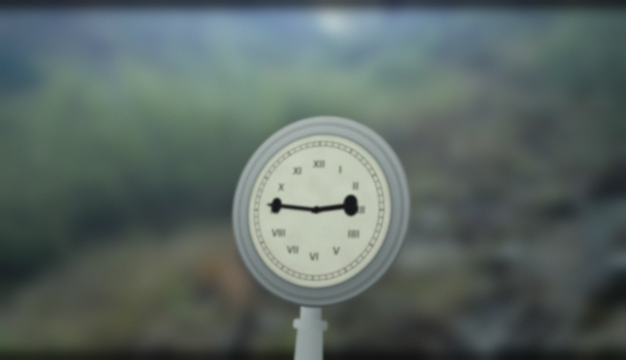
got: h=2 m=46
